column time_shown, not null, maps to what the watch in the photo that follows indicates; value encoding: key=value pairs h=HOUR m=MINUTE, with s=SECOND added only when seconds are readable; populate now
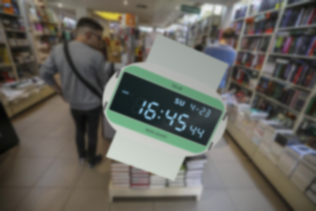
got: h=16 m=45 s=44
